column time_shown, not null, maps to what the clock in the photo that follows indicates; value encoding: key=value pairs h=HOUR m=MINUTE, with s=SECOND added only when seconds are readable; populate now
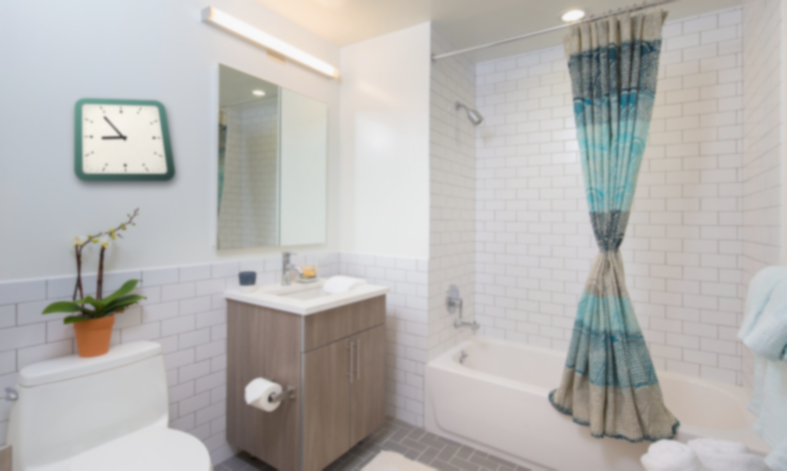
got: h=8 m=54
